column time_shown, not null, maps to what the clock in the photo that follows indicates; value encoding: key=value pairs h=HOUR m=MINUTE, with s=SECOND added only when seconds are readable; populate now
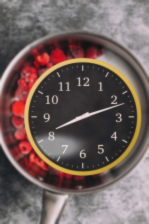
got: h=8 m=12
